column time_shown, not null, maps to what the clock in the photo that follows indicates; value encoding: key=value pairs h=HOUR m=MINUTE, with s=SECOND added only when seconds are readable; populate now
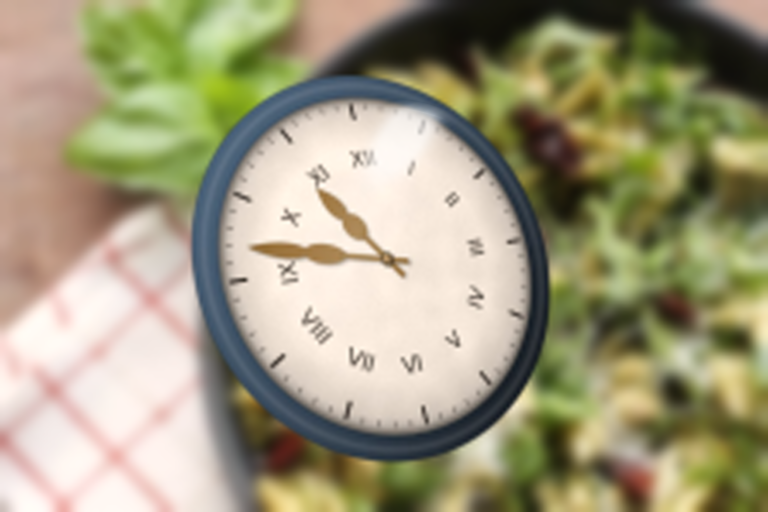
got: h=10 m=47
